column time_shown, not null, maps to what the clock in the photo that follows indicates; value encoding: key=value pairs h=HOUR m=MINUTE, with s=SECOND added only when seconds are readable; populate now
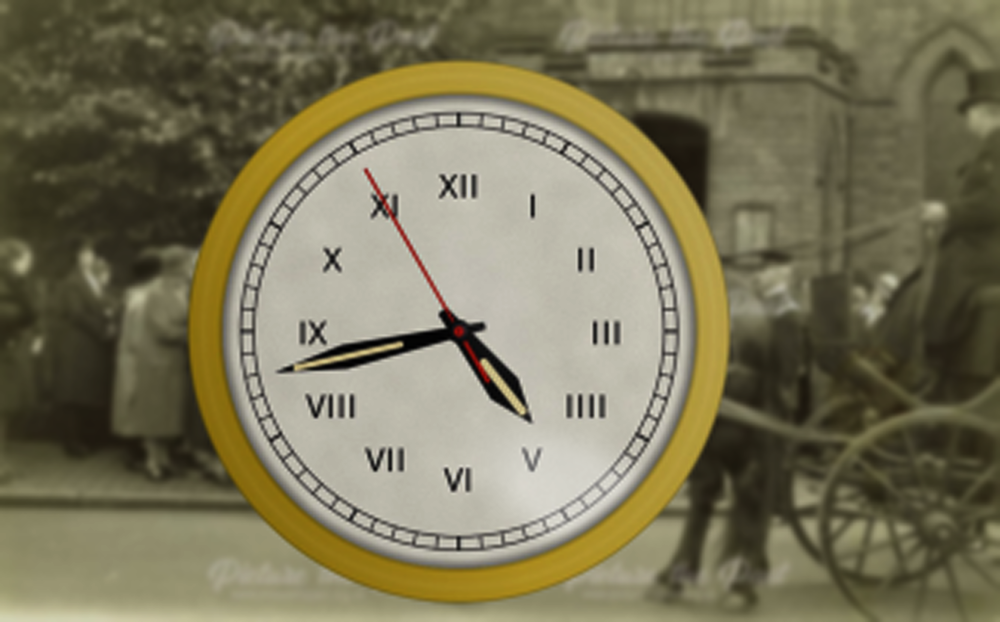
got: h=4 m=42 s=55
